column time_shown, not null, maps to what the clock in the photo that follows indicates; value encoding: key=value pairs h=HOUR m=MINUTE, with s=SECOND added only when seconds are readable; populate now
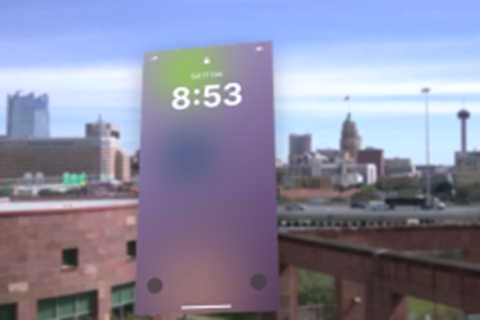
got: h=8 m=53
